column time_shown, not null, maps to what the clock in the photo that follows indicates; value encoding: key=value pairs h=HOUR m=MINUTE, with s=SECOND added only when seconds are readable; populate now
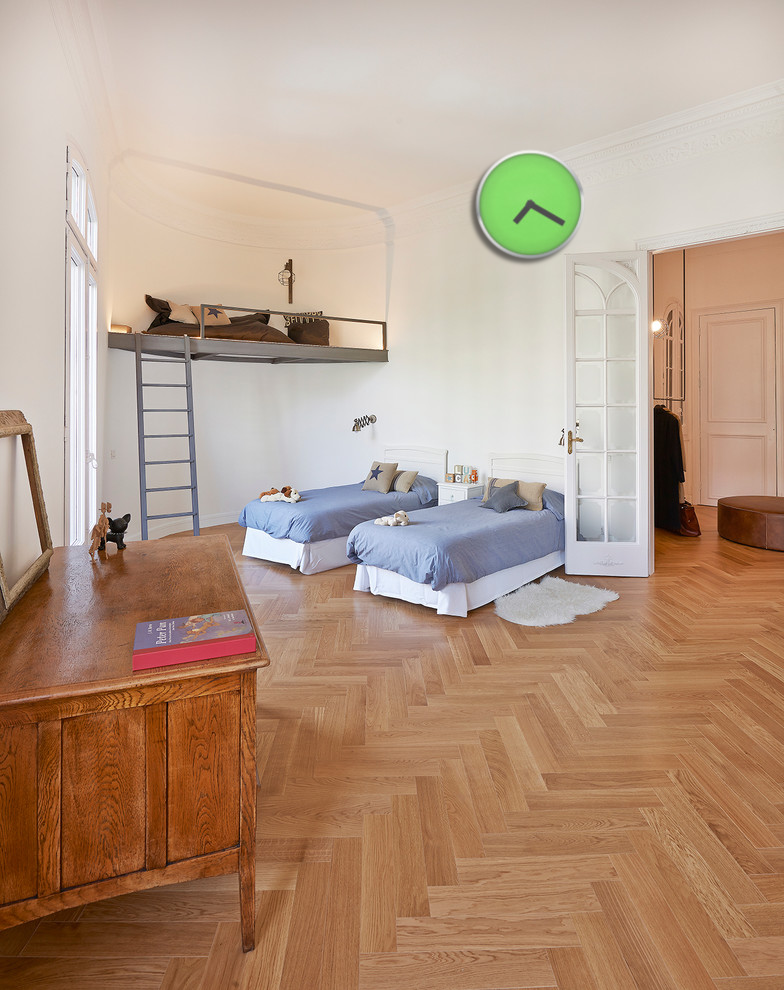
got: h=7 m=20
